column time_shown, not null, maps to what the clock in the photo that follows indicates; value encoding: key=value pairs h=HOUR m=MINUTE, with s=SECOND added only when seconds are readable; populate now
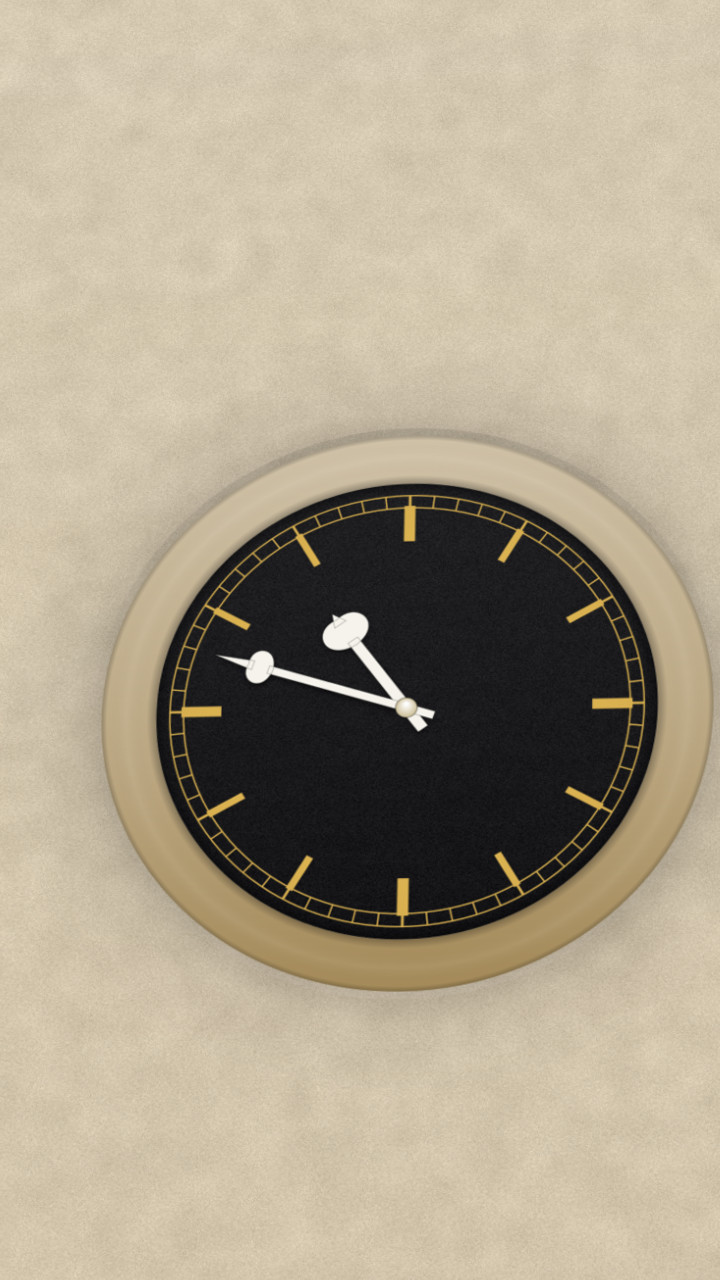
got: h=10 m=48
